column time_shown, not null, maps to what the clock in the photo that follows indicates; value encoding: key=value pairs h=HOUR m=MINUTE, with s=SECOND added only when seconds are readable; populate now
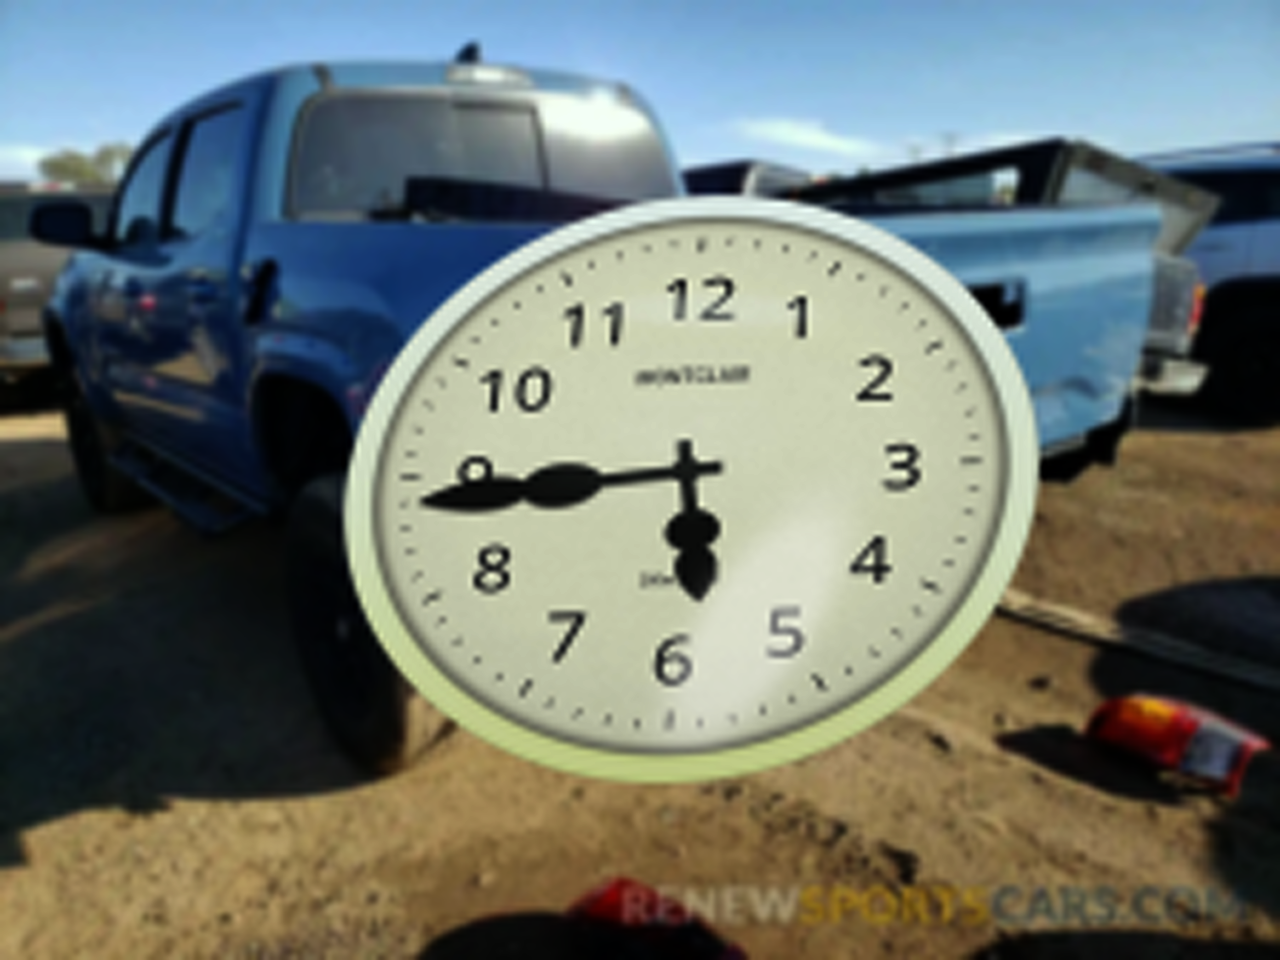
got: h=5 m=44
